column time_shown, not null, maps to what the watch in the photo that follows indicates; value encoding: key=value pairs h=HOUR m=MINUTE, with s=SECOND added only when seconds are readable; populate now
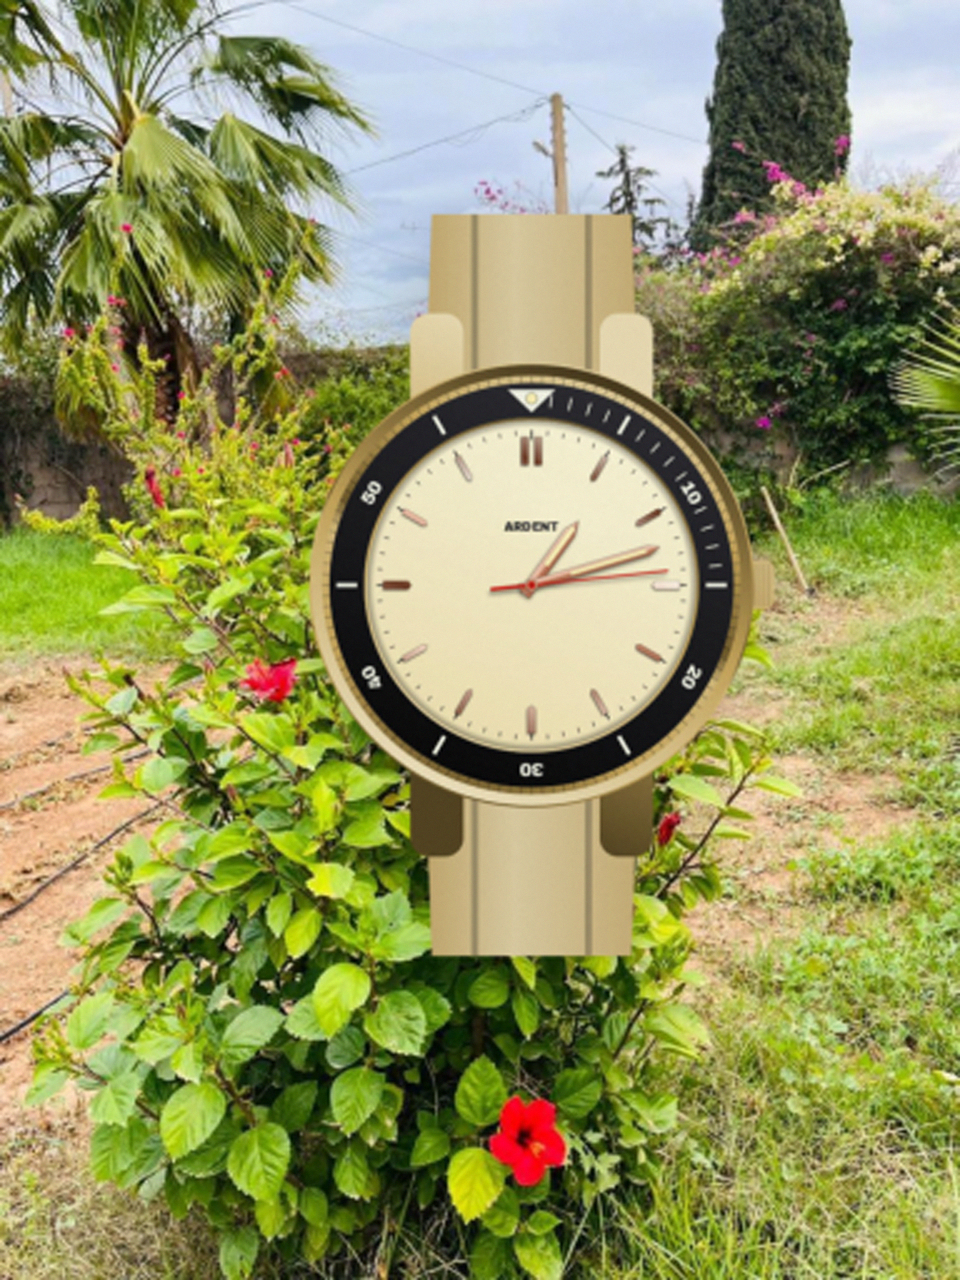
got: h=1 m=12 s=14
